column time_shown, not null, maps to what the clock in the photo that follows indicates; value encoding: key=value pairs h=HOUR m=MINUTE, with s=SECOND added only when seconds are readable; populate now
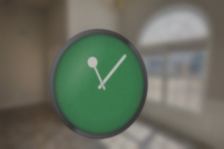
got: h=11 m=7
